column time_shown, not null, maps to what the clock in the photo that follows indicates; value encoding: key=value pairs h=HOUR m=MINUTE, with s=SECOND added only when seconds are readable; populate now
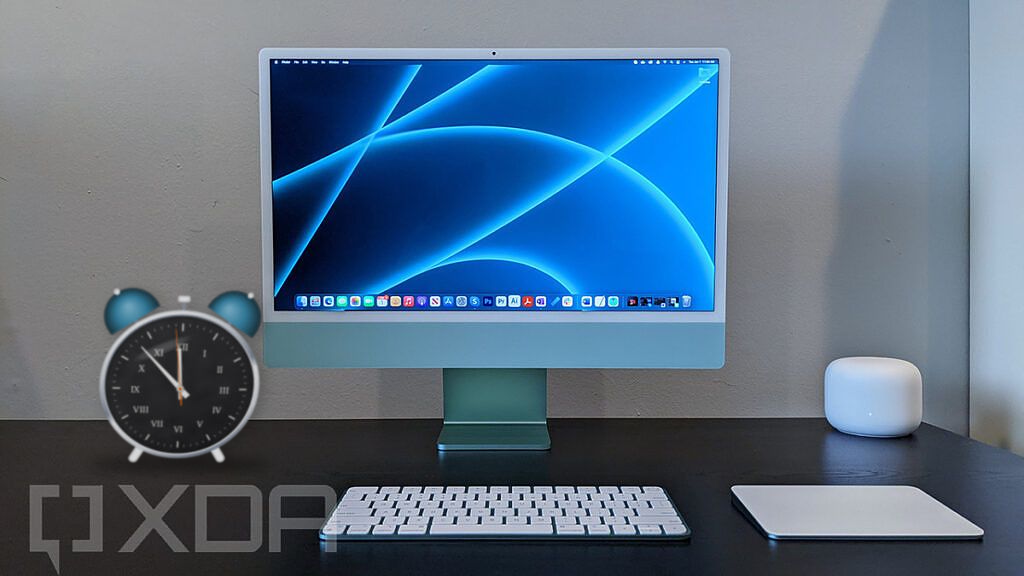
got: h=11 m=52 s=59
